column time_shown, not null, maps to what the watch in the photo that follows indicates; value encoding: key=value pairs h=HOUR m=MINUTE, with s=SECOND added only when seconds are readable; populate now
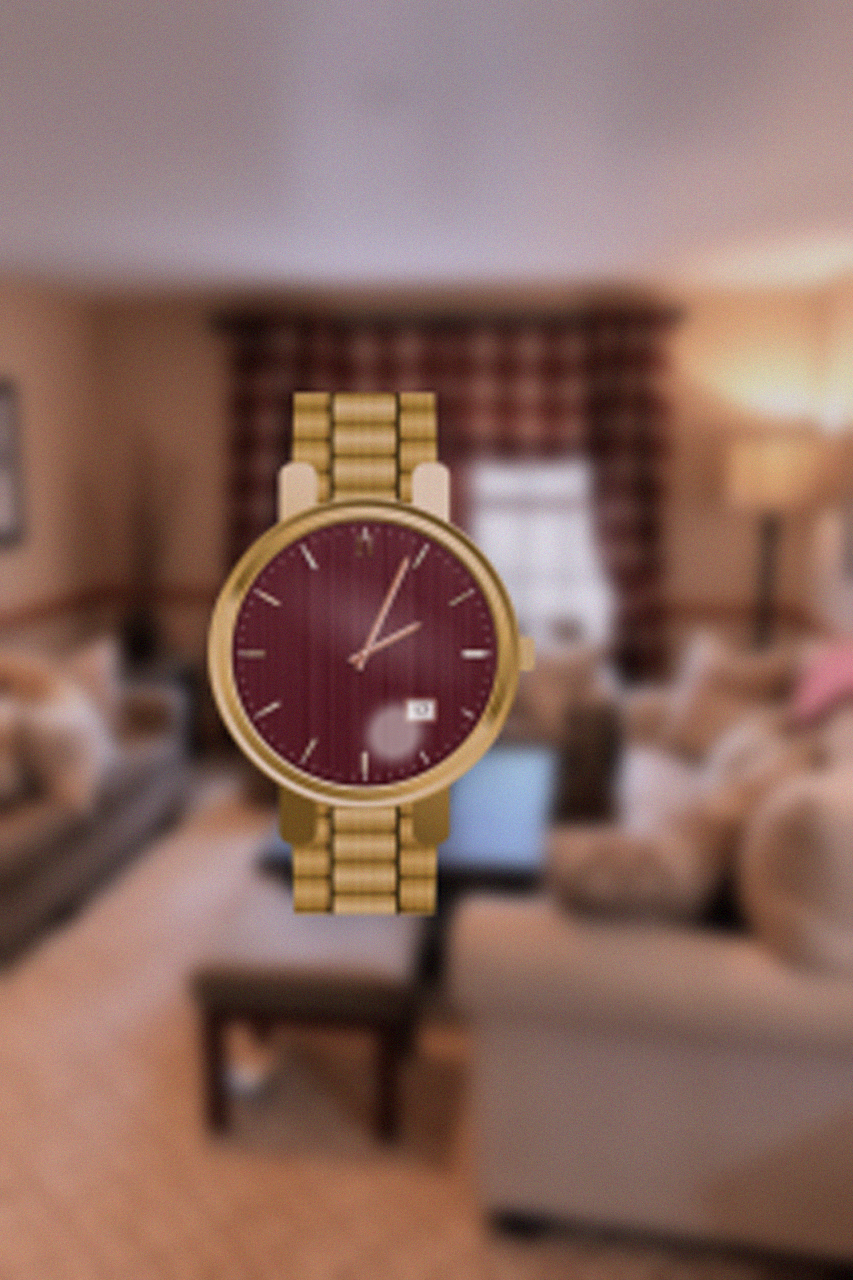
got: h=2 m=4
